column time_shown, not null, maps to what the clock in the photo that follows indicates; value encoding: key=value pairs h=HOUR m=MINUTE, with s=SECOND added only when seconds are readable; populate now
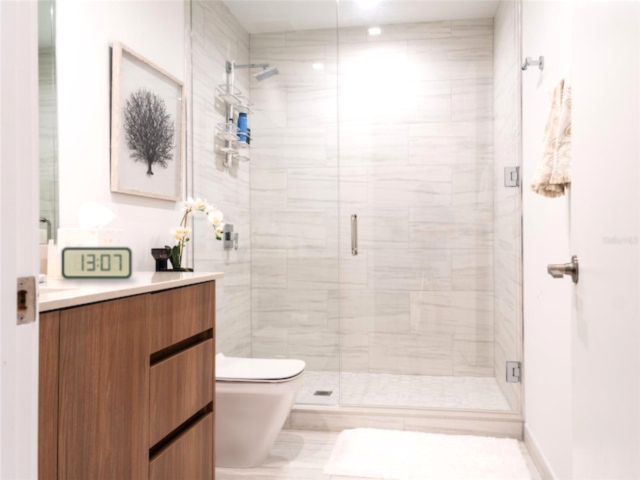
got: h=13 m=7
